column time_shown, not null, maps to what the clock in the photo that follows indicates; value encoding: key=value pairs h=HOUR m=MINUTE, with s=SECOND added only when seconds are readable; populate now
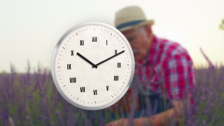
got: h=10 m=11
